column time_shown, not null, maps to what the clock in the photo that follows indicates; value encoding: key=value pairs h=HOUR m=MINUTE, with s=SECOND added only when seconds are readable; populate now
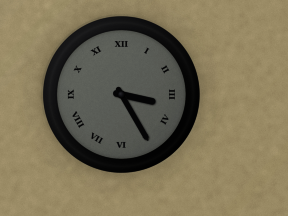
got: h=3 m=25
